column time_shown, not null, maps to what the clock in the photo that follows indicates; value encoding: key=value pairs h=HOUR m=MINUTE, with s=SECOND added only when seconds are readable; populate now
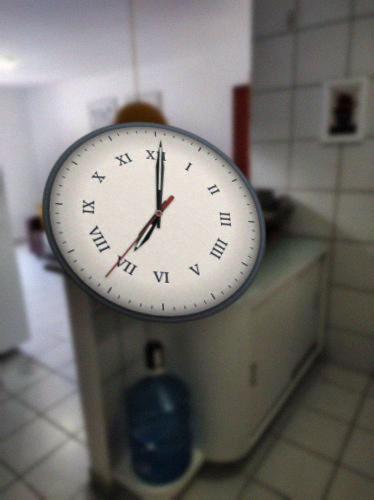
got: h=7 m=0 s=36
